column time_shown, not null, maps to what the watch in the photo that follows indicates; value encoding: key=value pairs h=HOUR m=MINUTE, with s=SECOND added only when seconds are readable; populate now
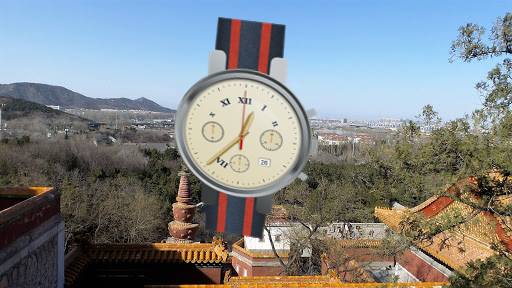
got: h=12 m=37
